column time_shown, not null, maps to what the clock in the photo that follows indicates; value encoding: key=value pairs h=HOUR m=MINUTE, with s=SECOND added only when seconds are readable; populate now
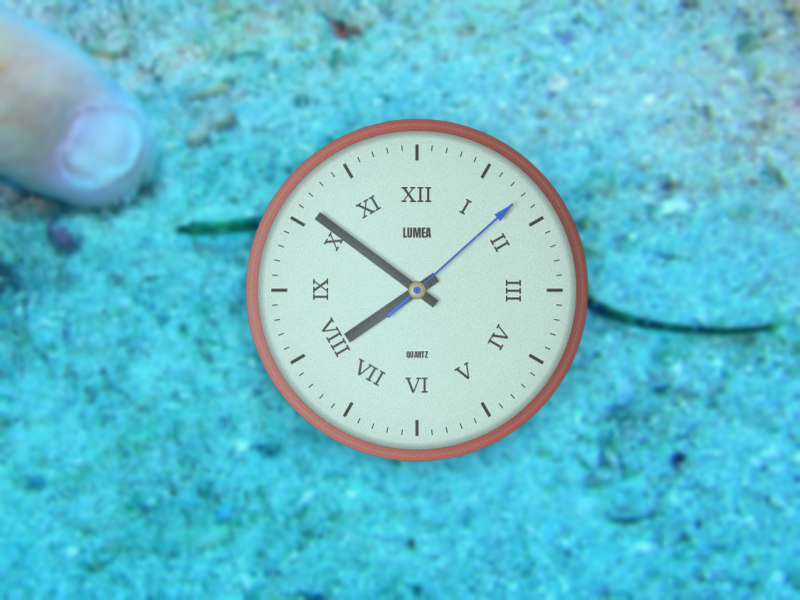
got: h=7 m=51 s=8
